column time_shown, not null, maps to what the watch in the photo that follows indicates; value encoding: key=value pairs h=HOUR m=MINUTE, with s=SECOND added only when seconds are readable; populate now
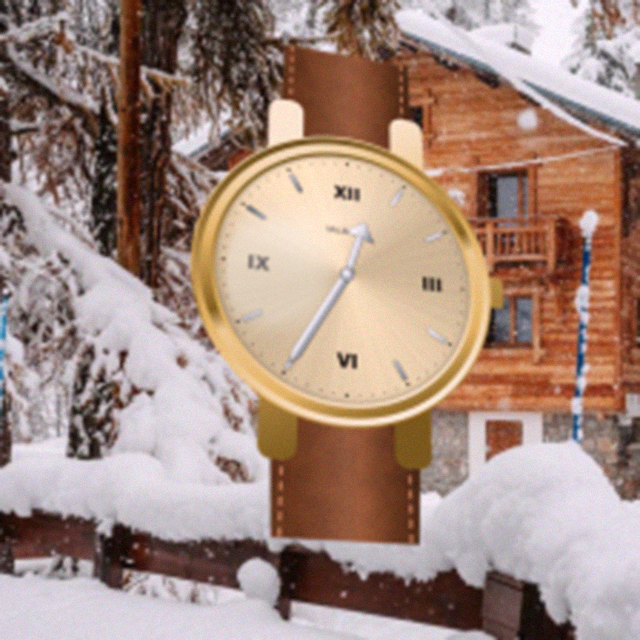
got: h=12 m=35
